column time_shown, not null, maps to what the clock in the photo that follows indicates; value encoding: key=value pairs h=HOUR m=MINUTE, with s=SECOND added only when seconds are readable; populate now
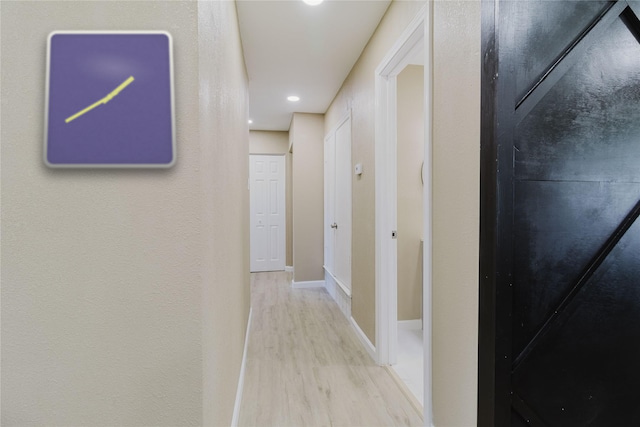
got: h=1 m=40
